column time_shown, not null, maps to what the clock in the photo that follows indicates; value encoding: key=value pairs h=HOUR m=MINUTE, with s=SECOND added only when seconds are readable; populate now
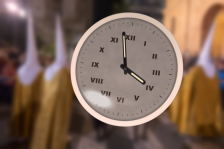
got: h=3 m=58
